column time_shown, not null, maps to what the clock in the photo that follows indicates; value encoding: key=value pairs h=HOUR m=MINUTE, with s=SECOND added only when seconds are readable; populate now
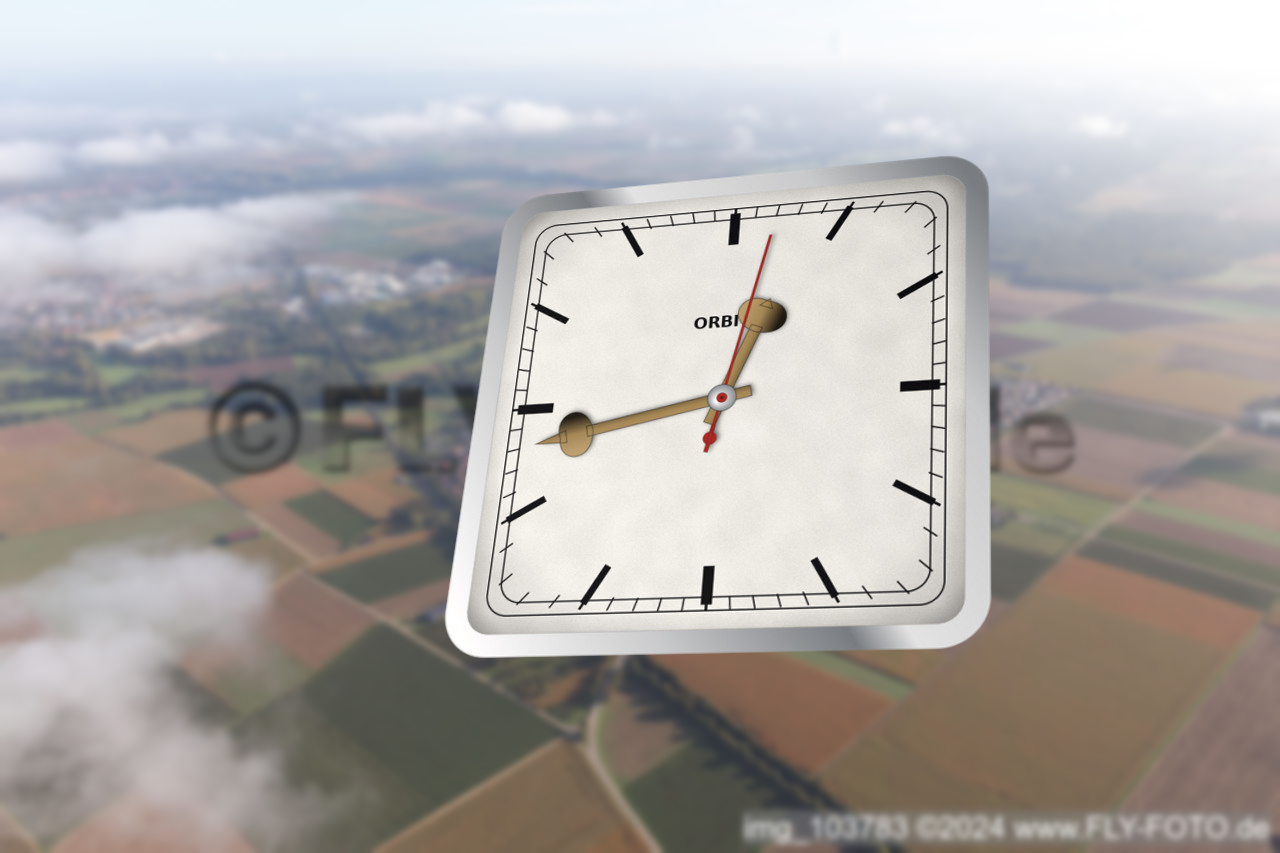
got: h=12 m=43 s=2
